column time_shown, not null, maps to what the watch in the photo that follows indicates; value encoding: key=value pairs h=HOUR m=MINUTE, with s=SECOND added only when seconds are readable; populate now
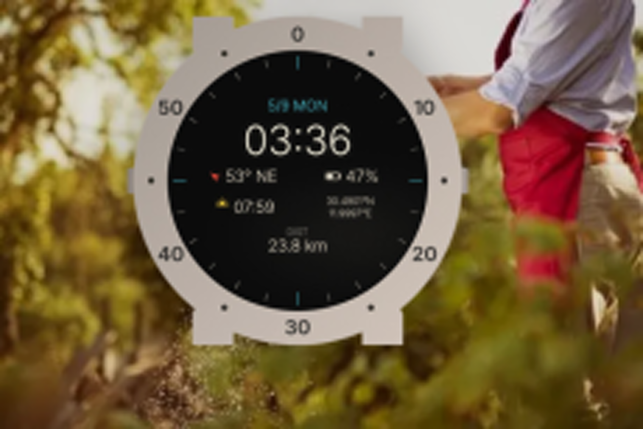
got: h=3 m=36
